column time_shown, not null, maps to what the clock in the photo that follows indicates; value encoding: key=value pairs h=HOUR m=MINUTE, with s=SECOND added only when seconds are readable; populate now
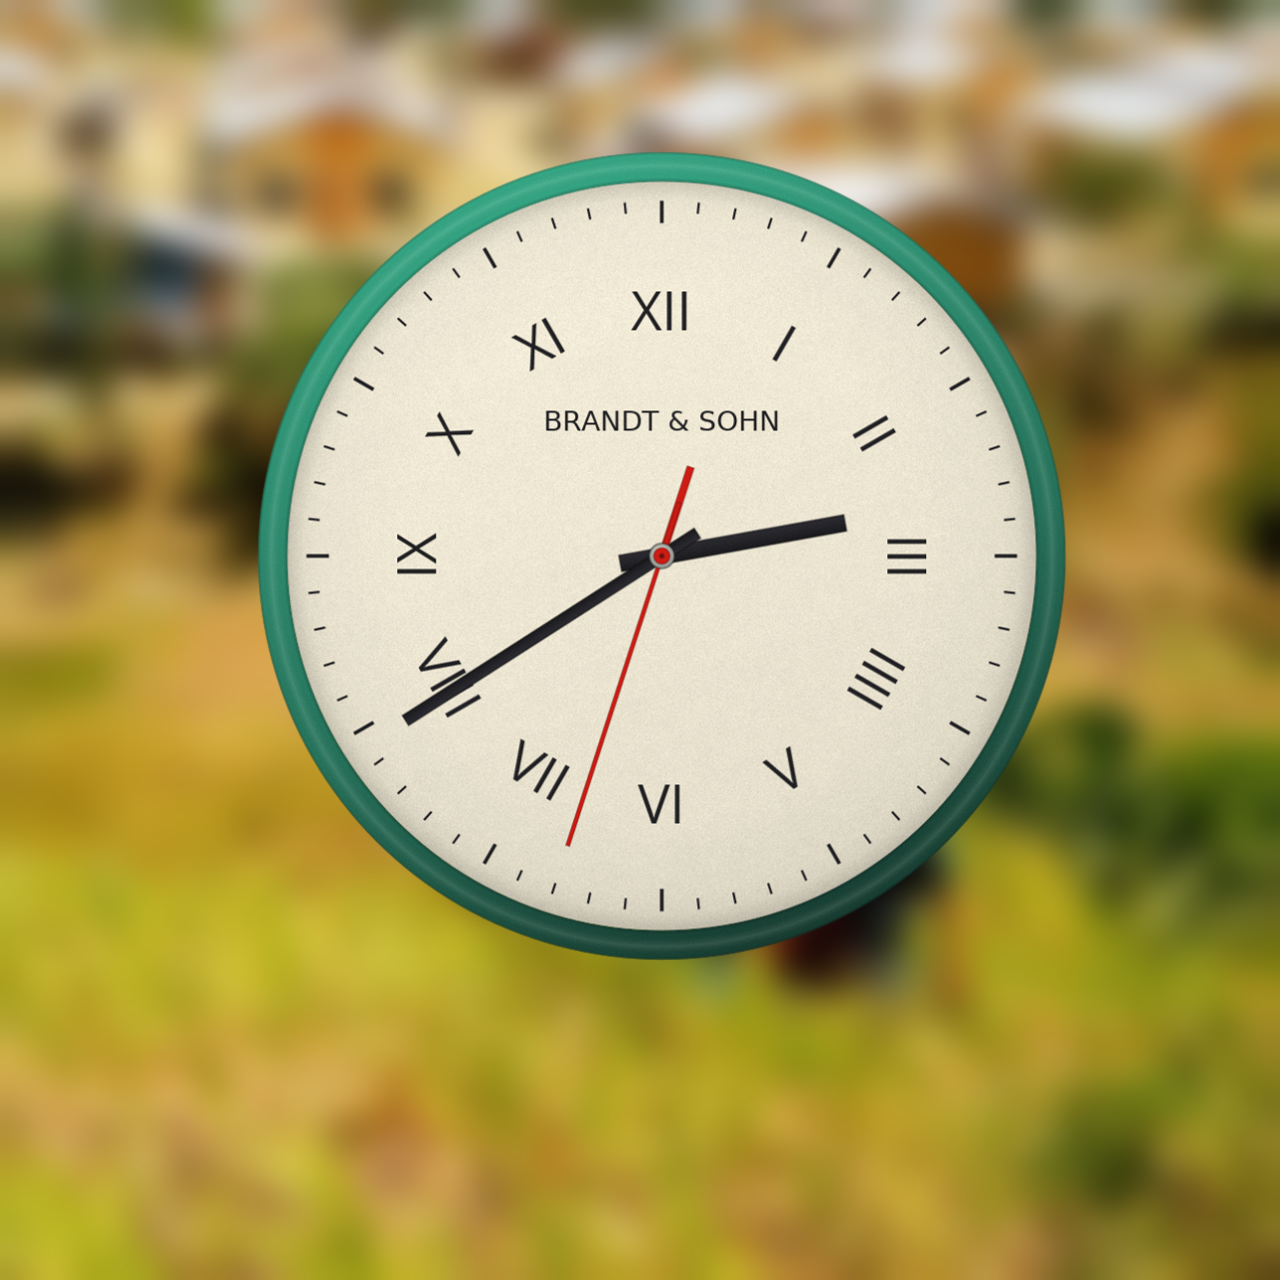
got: h=2 m=39 s=33
